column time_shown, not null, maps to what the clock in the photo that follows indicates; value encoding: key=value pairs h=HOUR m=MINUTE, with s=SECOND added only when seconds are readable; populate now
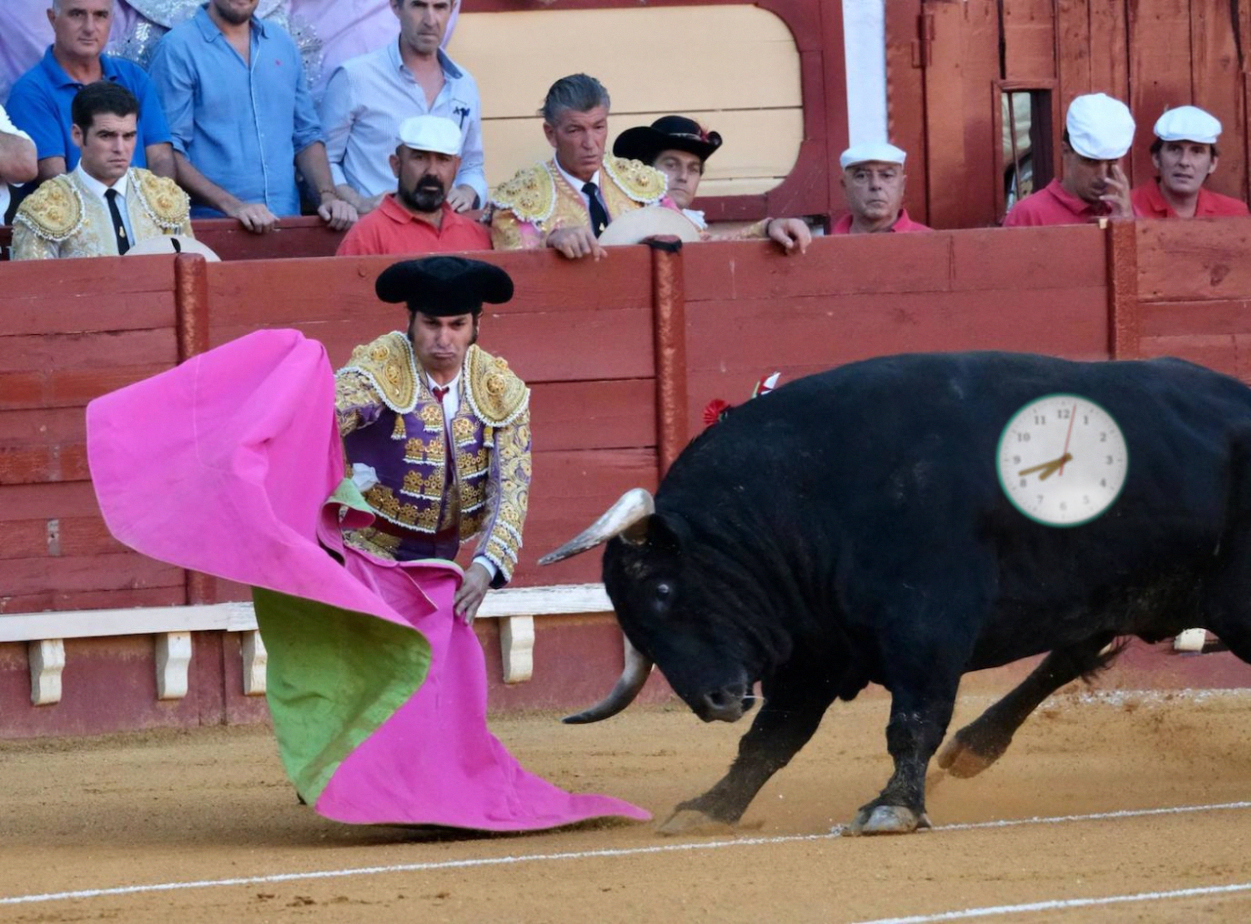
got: h=7 m=42 s=2
